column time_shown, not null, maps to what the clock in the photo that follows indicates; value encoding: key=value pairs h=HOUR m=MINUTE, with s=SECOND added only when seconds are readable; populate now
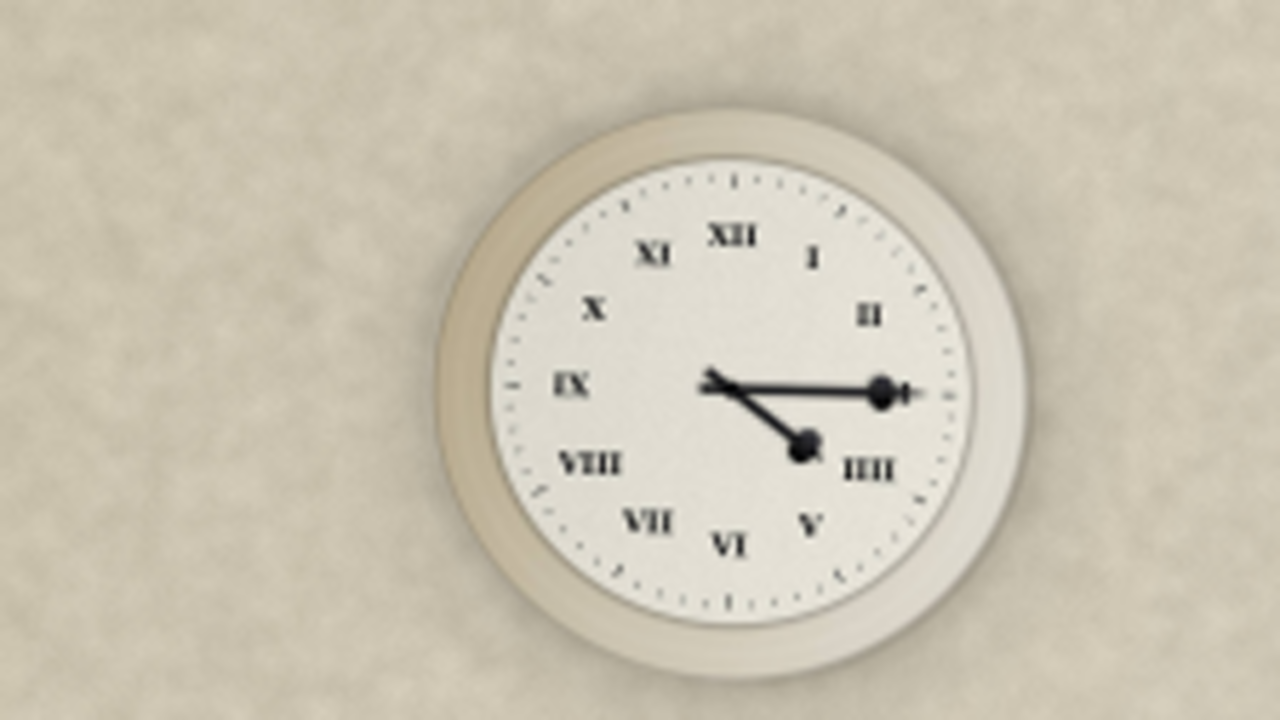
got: h=4 m=15
